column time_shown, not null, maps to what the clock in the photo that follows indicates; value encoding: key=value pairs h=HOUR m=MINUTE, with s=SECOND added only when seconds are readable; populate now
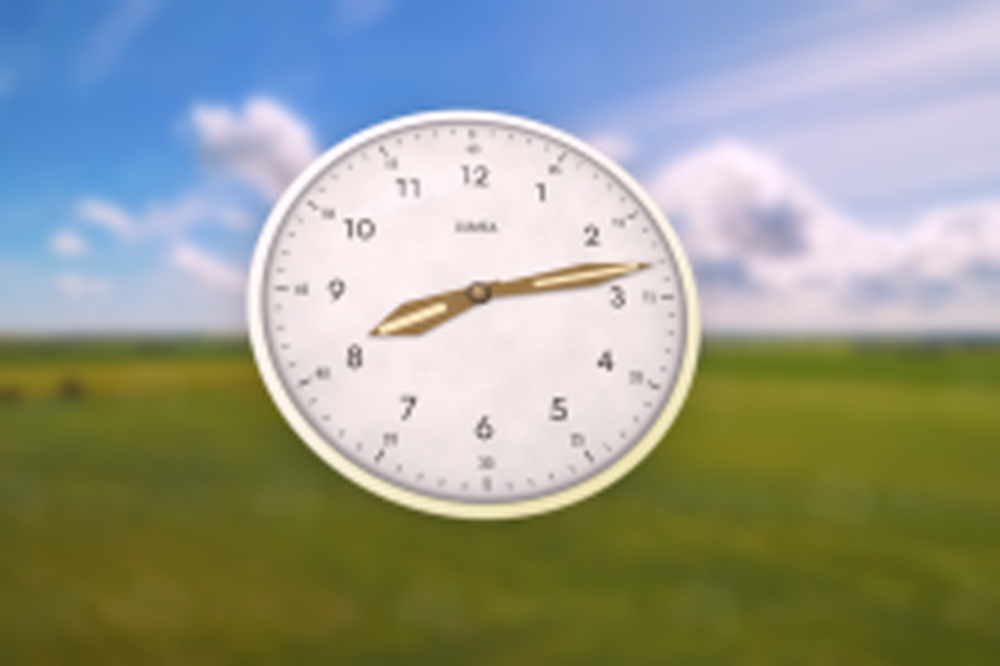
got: h=8 m=13
